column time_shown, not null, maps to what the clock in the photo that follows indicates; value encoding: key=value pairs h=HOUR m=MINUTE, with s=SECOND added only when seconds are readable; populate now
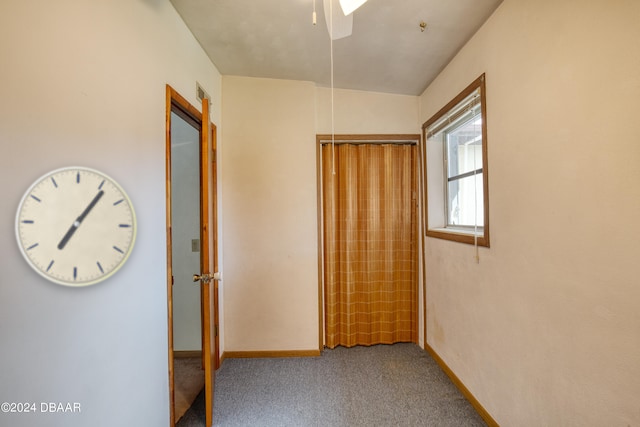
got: h=7 m=6
